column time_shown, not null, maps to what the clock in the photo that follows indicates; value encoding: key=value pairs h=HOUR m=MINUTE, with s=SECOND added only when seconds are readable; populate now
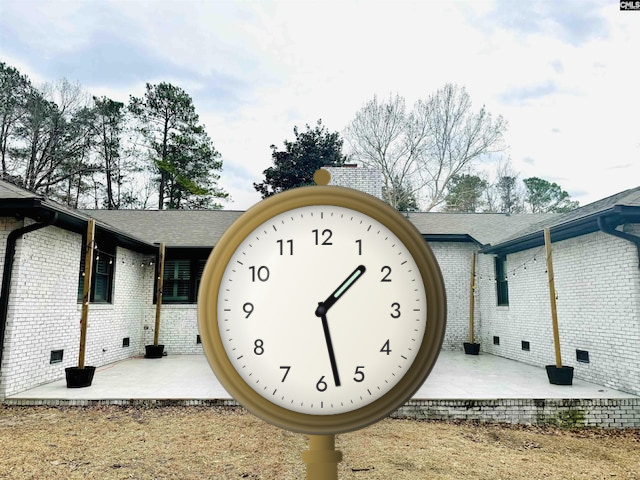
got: h=1 m=28
